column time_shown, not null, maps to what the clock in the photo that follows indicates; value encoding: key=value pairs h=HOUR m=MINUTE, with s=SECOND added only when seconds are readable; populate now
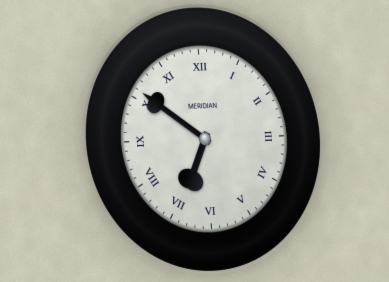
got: h=6 m=51
